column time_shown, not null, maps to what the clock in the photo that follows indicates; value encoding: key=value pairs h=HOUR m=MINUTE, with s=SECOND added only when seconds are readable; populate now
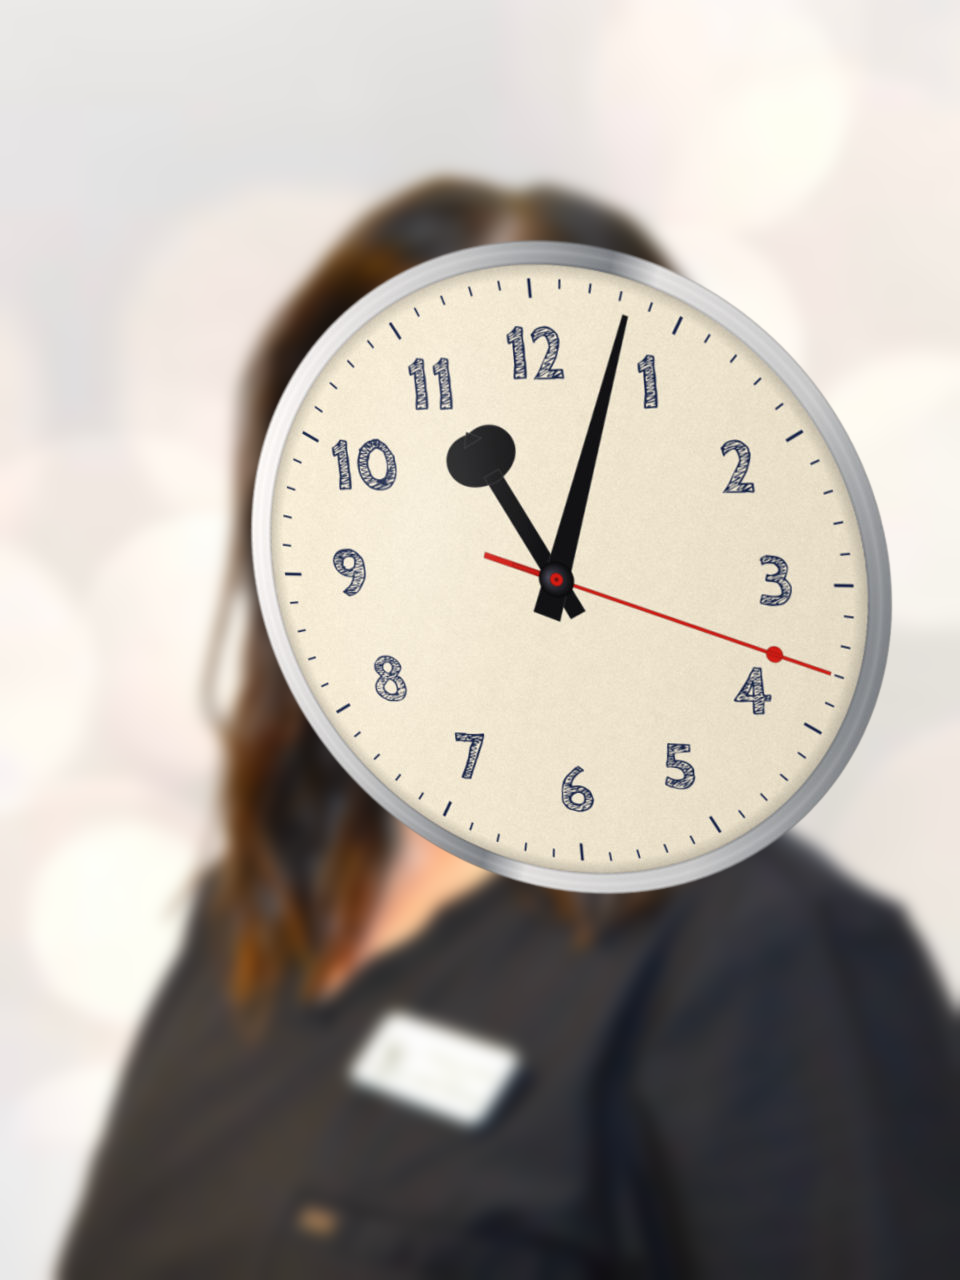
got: h=11 m=3 s=18
